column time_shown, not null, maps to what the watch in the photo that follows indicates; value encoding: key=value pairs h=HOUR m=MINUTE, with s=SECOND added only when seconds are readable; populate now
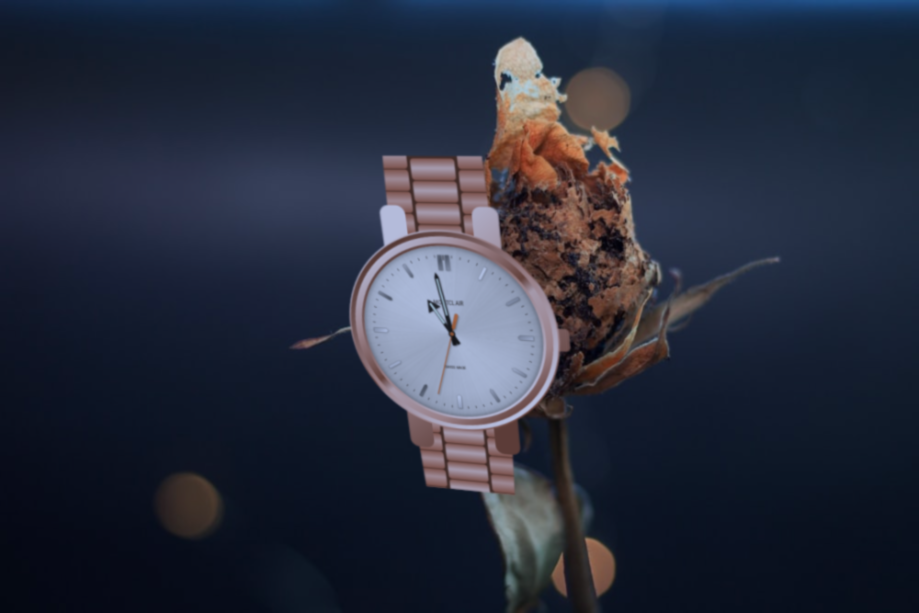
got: h=10 m=58 s=33
